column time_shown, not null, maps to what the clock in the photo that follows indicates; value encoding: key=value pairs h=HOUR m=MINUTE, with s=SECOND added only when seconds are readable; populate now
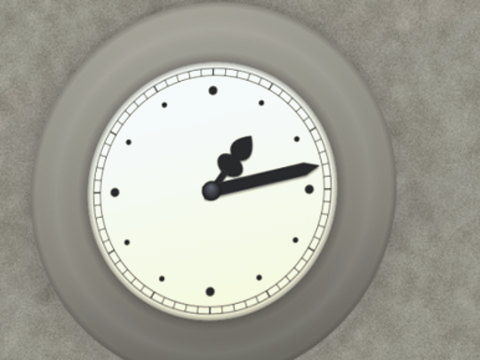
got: h=1 m=13
